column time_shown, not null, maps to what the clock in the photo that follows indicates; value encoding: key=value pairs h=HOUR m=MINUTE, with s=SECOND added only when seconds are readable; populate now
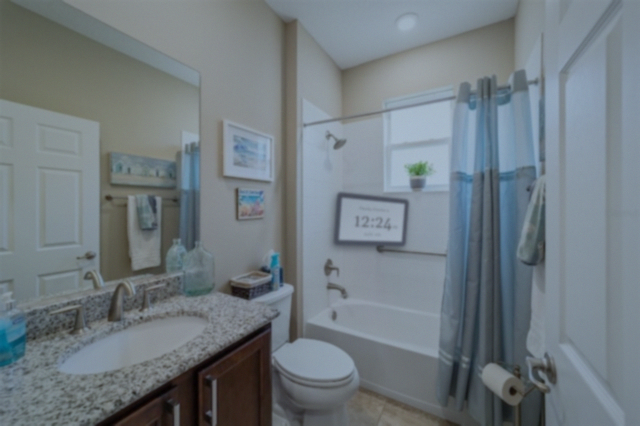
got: h=12 m=24
